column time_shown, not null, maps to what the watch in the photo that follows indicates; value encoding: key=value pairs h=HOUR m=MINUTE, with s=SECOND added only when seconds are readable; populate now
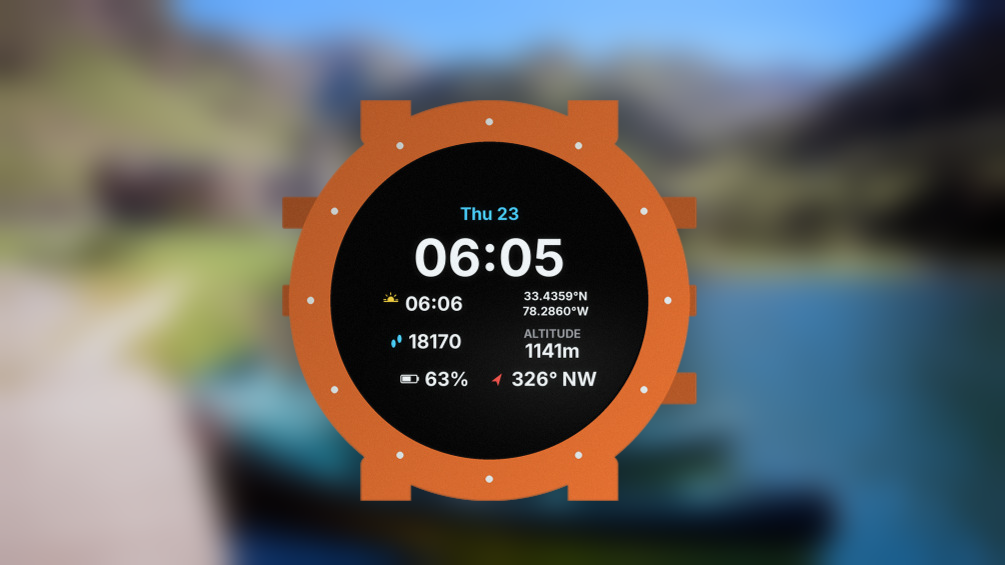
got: h=6 m=5
